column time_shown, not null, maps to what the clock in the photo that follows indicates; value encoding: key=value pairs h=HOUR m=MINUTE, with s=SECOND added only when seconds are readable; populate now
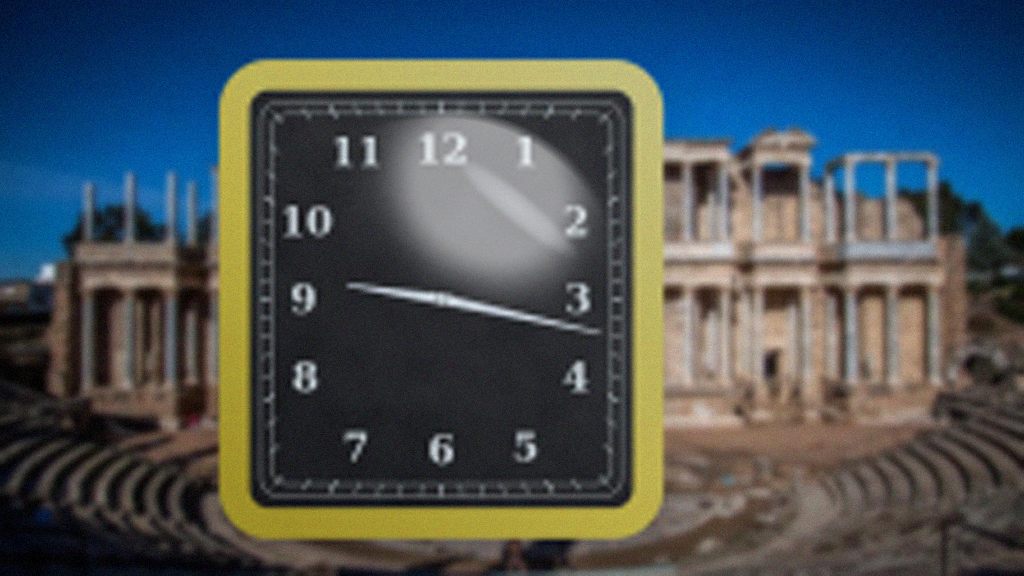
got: h=9 m=17
